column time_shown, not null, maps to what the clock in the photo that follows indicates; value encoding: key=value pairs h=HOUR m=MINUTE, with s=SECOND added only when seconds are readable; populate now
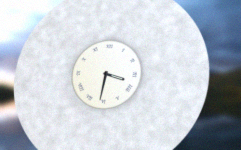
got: h=3 m=31
